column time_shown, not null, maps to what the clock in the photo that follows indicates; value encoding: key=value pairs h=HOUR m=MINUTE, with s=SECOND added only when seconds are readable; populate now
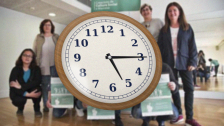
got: h=5 m=15
